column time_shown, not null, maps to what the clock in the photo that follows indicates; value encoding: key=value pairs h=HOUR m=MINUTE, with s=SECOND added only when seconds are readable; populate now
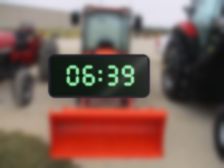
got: h=6 m=39
